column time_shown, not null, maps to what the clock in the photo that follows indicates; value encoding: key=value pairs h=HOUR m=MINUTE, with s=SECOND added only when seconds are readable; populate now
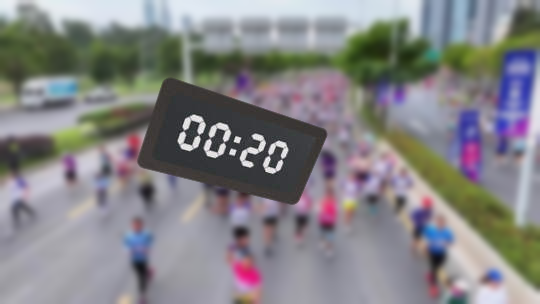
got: h=0 m=20
